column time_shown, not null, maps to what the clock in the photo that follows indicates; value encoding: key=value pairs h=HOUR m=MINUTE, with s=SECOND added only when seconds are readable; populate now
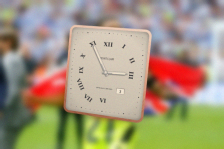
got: h=2 m=55
